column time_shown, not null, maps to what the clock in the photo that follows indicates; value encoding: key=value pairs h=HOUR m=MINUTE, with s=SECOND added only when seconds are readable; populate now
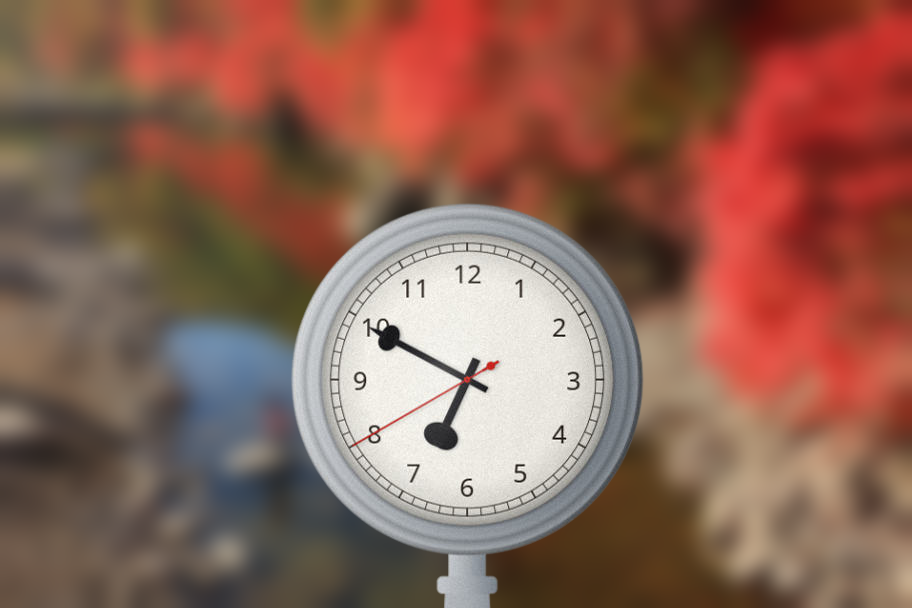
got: h=6 m=49 s=40
